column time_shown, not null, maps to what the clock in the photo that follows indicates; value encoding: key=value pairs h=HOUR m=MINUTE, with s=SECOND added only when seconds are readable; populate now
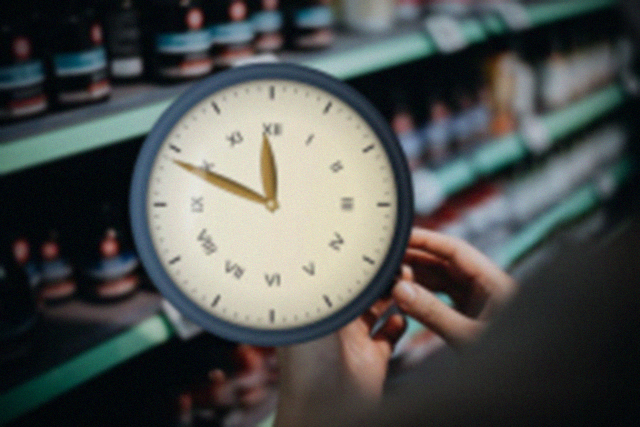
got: h=11 m=49
